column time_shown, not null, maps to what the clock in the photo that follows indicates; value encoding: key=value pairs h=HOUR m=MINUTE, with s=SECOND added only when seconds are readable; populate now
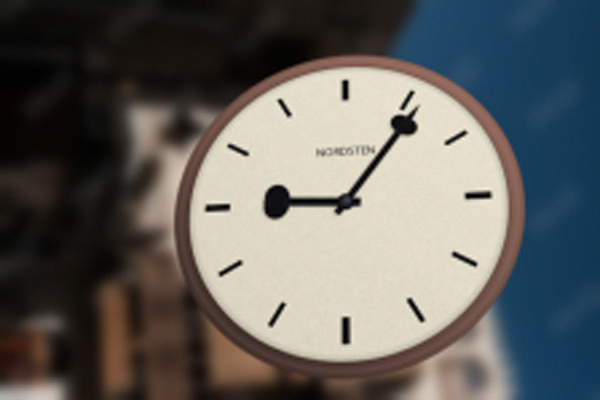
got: h=9 m=6
